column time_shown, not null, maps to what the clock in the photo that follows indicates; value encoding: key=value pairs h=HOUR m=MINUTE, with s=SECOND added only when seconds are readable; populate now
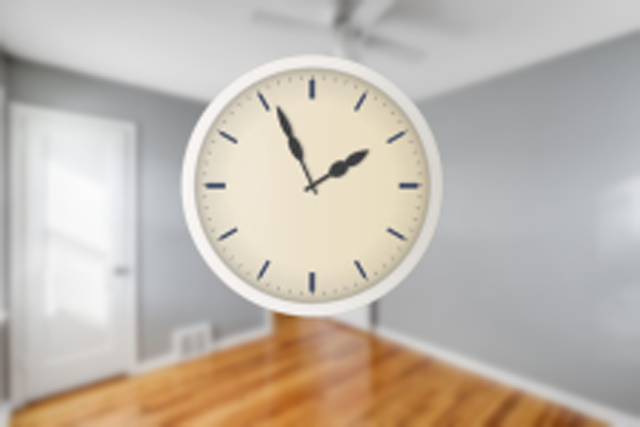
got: h=1 m=56
